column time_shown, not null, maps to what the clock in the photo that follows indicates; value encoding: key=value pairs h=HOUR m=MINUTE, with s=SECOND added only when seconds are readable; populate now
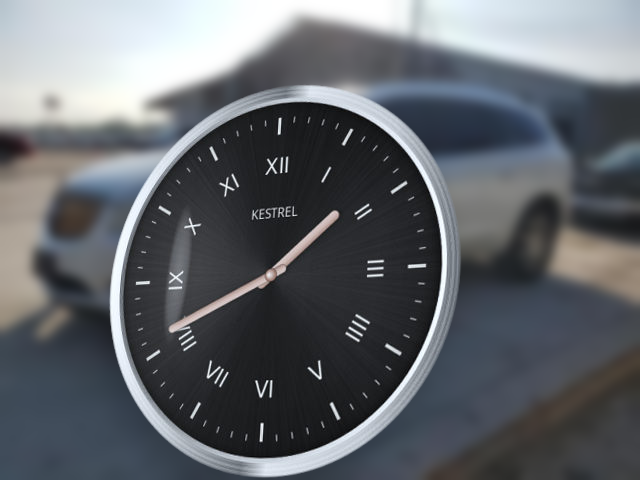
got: h=1 m=41
